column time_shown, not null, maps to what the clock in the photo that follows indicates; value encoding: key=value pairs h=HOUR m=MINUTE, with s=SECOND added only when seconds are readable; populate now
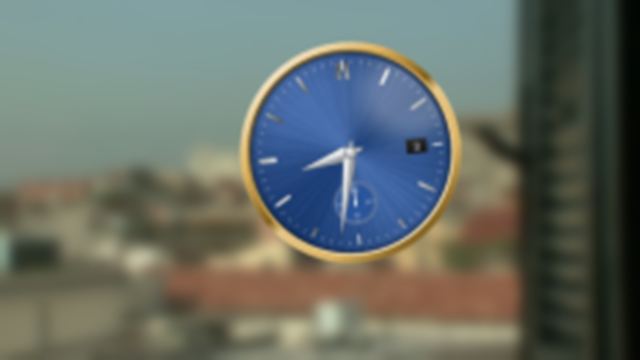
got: h=8 m=32
